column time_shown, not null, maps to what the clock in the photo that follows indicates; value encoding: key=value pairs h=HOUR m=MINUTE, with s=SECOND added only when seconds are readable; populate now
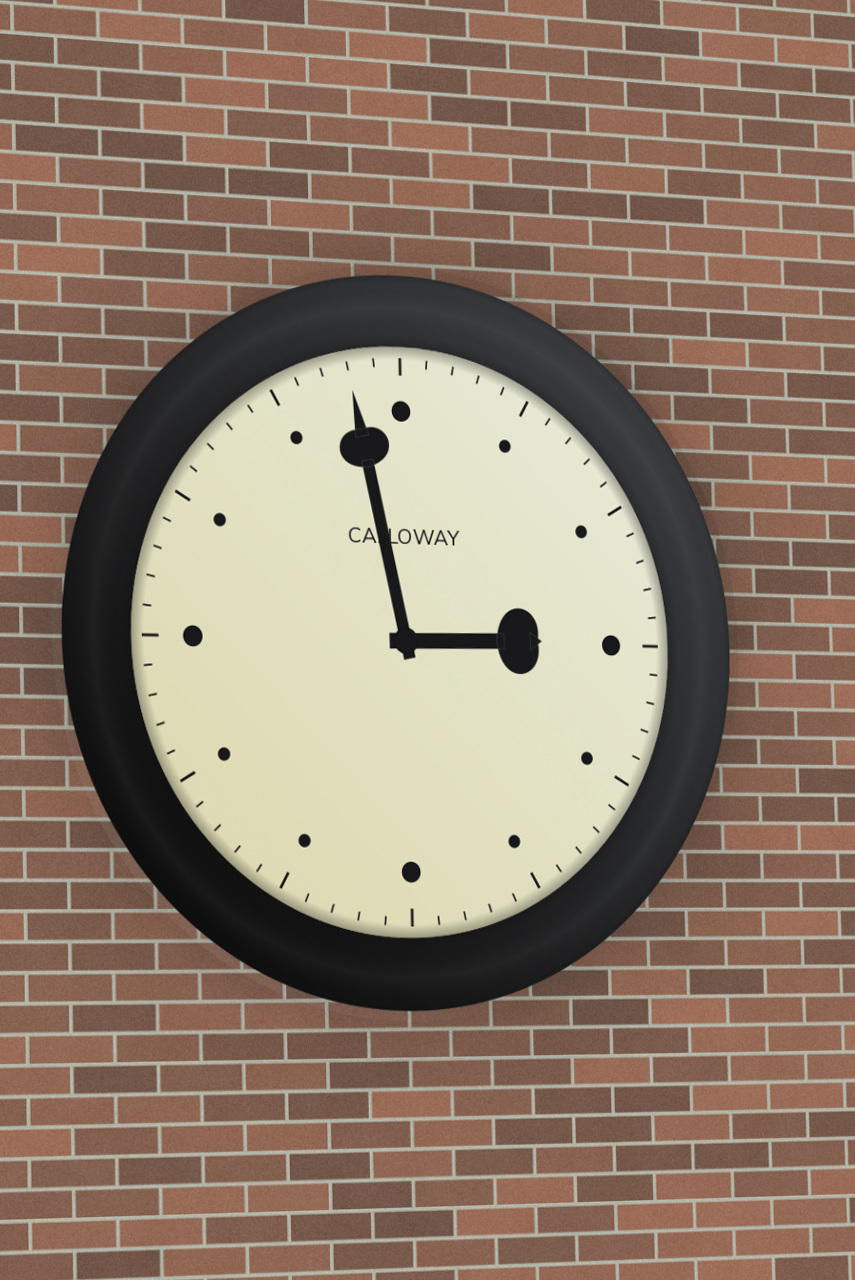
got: h=2 m=58
